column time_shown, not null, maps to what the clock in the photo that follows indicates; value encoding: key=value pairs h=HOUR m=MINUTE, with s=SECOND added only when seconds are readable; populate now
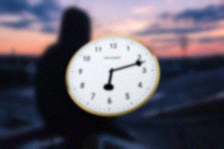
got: h=6 m=12
